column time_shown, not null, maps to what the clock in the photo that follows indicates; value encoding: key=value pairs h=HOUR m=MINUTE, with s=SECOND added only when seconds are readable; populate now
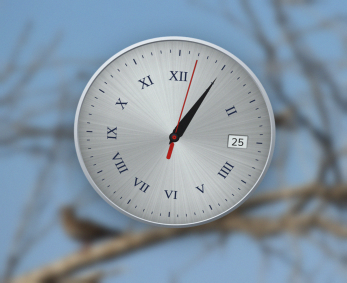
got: h=1 m=5 s=2
